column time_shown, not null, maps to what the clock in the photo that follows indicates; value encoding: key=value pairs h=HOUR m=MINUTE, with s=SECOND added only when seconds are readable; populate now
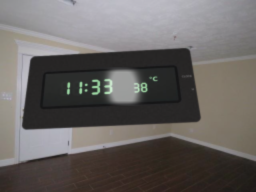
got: h=11 m=33
